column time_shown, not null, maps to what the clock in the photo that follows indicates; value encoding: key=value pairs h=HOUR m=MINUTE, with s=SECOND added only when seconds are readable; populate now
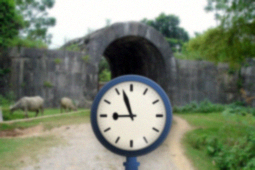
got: h=8 m=57
